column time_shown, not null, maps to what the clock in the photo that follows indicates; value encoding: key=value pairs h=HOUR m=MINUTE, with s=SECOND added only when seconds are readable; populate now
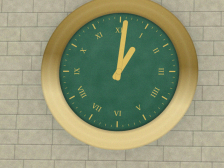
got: h=1 m=1
